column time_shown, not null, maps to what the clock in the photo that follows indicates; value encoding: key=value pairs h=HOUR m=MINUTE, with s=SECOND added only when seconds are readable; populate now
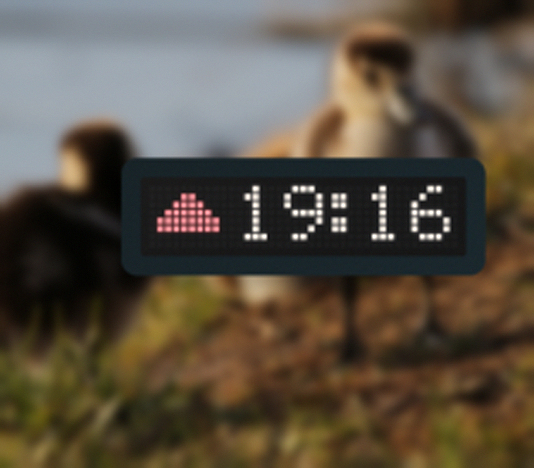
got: h=19 m=16
